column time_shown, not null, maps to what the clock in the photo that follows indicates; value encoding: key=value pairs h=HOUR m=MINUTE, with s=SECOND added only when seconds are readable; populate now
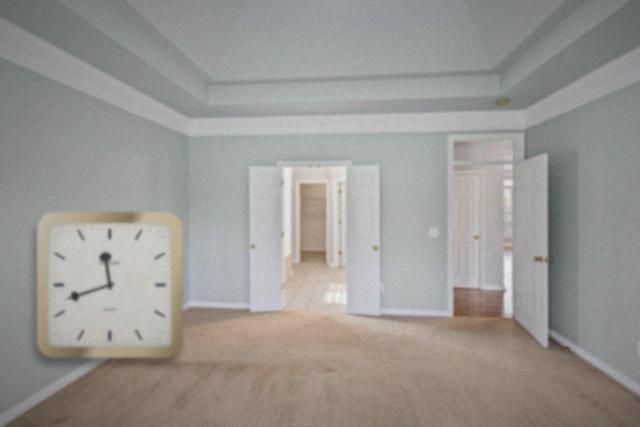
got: h=11 m=42
